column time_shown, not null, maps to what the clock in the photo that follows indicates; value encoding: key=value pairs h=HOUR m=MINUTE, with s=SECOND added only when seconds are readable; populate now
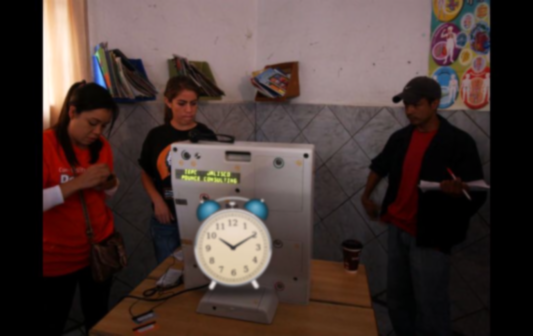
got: h=10 m=10
